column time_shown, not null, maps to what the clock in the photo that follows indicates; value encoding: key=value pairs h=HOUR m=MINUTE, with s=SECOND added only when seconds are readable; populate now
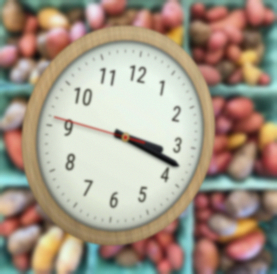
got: h=3 m=17 s=46
